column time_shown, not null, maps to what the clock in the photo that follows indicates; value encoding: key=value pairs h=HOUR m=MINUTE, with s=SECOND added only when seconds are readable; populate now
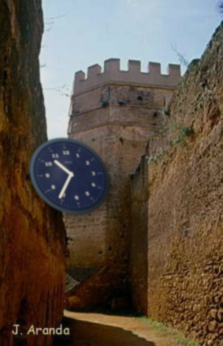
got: h=10 m=36
